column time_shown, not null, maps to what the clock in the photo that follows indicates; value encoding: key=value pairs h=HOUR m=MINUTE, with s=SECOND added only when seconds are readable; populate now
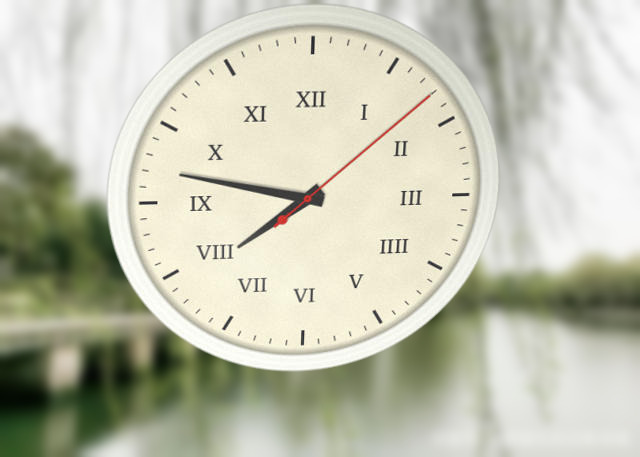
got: h=7 m=47 s=8
